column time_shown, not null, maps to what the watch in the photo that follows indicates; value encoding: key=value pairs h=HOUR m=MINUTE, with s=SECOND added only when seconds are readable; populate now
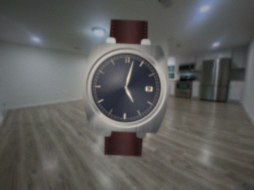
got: h=5 m=2
